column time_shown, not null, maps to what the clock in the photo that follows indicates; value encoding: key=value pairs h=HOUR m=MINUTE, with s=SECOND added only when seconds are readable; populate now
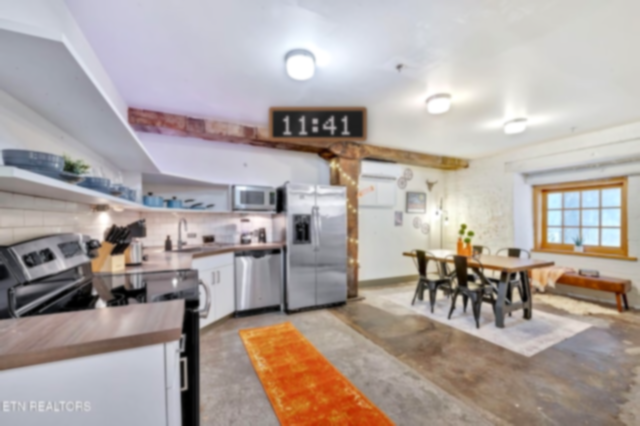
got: h=11 m=41
